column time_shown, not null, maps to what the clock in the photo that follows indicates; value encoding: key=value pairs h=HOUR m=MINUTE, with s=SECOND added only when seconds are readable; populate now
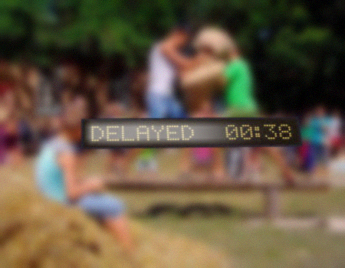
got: h=0 m=38
